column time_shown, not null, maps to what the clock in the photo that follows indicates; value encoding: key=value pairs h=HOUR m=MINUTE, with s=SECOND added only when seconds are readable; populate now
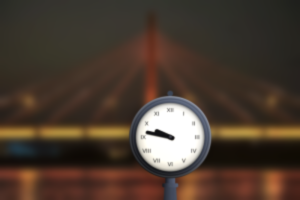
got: h=9 m=47
